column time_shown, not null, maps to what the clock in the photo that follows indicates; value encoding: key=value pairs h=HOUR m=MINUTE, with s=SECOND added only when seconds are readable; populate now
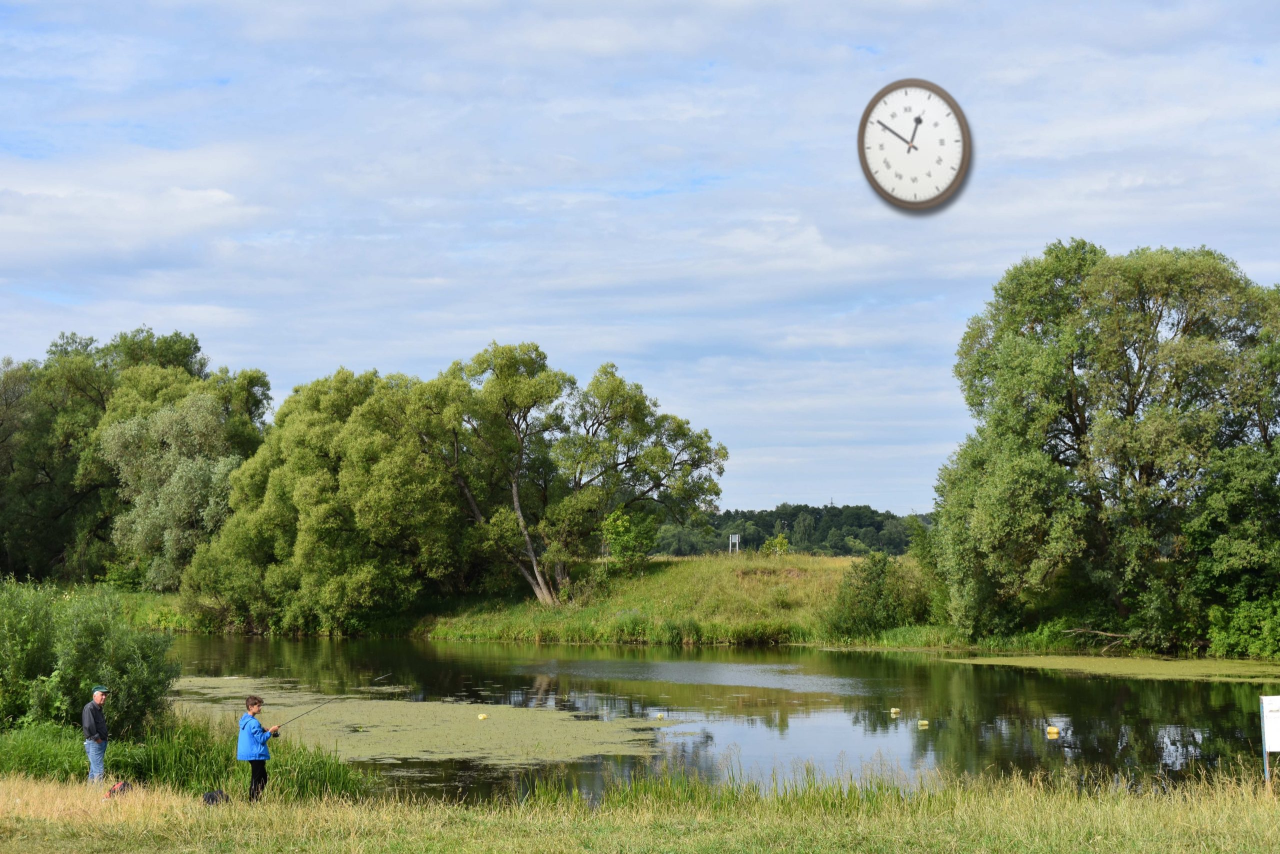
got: h=12 m=51
